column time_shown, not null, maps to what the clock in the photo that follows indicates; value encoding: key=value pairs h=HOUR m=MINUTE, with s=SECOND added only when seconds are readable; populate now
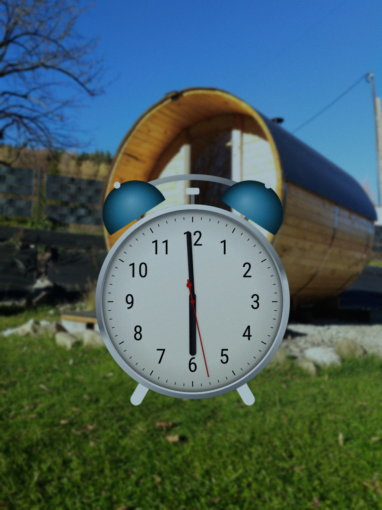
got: h=5 m=59 s=28
